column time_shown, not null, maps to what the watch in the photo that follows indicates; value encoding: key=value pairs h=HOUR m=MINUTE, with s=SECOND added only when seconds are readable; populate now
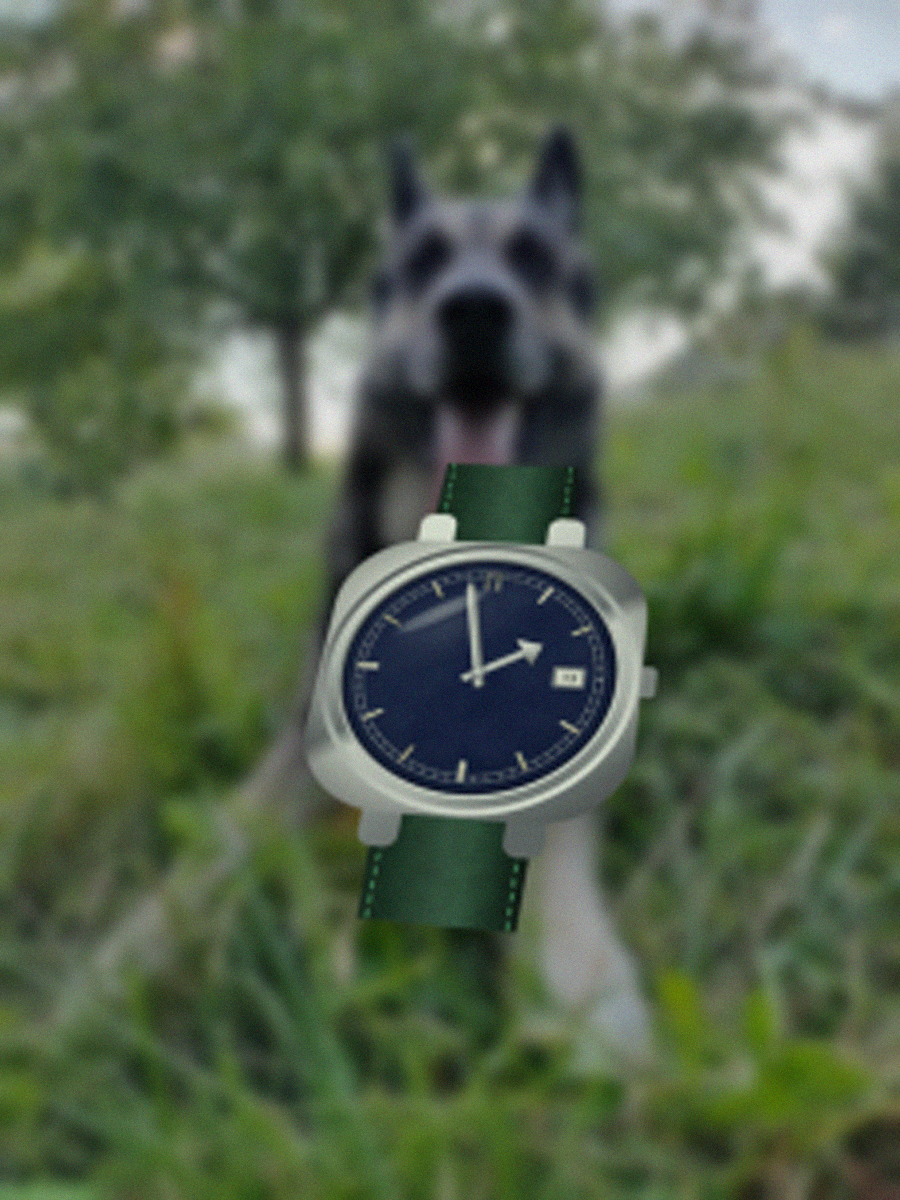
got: h=1 m=58
